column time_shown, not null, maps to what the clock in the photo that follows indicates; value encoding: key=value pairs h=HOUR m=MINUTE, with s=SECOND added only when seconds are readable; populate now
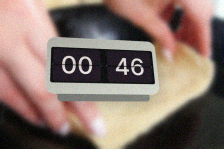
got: h=0 m=46
